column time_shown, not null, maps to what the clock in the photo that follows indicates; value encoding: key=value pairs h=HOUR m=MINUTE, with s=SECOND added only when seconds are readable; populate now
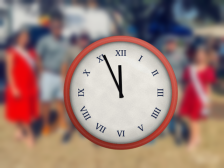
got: h=11 m=56
